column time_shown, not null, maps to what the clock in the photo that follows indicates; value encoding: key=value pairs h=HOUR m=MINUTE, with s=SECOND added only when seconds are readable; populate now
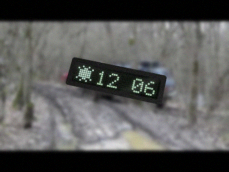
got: h=12 m=6
